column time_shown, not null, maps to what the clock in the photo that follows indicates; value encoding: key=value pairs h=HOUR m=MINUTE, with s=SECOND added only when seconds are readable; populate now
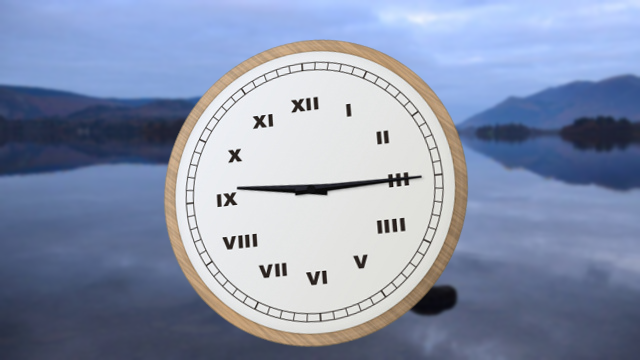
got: h=9 m=15
